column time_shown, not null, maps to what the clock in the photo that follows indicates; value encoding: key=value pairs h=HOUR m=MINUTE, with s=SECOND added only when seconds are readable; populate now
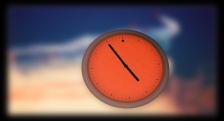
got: h=4 m=55
